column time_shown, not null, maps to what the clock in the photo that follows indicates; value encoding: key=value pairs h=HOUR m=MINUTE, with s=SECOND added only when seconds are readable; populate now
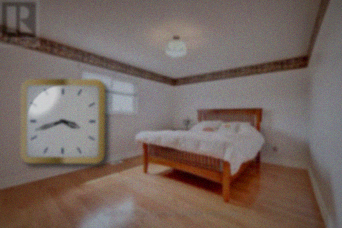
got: h=3 m=42
